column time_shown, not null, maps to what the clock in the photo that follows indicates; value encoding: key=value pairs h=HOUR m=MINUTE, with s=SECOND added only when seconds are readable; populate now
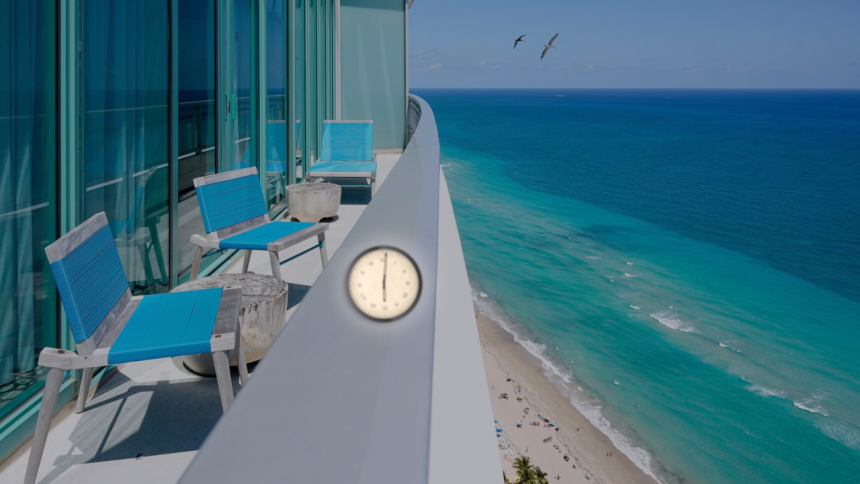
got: h=6 m=1
